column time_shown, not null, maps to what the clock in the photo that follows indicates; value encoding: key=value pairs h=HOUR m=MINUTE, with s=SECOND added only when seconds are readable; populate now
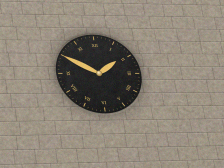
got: h=1 m=50
